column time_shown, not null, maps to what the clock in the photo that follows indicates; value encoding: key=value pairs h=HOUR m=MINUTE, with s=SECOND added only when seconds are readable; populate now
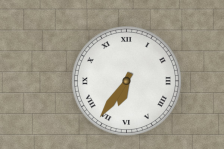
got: h=6 m=36
